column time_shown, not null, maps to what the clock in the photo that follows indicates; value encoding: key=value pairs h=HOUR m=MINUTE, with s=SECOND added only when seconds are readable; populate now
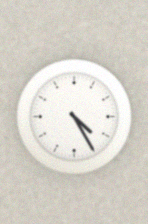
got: h=4 m=25
